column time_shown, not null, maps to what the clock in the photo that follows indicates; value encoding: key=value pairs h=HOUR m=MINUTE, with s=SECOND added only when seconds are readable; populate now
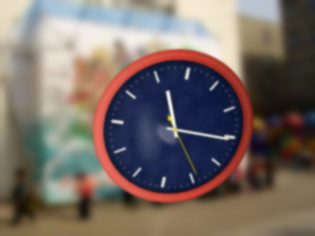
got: h=11 m=15 s=24
